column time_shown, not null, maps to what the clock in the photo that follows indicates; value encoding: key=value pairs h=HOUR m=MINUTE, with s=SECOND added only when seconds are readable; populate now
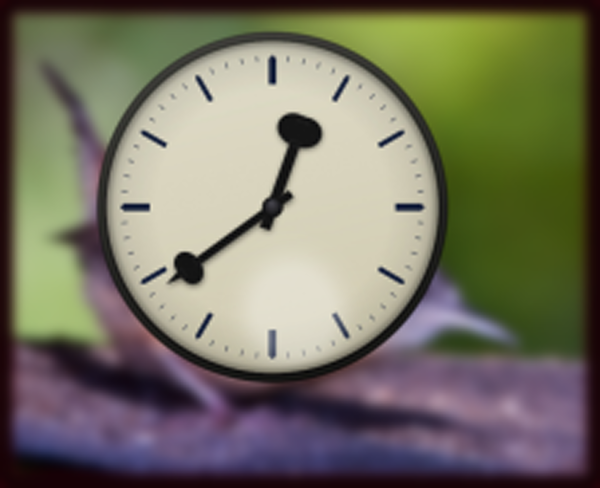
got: h=12 m=39
